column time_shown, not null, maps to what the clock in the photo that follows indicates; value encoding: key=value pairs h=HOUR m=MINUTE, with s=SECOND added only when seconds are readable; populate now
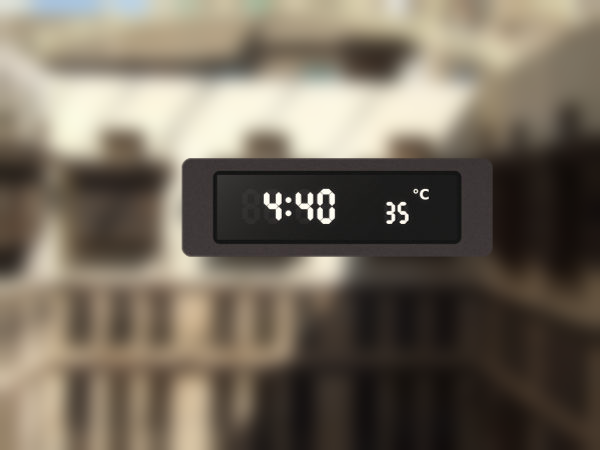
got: h=4 m=40
